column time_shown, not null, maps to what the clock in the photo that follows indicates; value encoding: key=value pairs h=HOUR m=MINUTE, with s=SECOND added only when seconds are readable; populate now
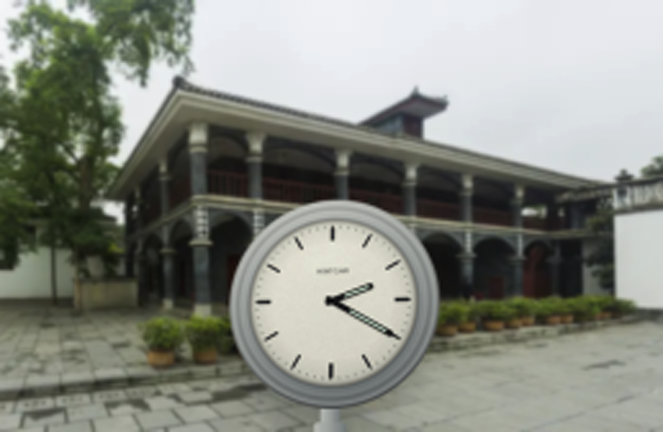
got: h=2 m=20
